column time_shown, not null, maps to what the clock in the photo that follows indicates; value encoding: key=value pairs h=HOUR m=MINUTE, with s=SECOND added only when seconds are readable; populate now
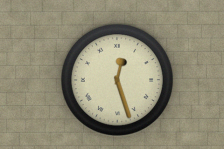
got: h=12 m=27
